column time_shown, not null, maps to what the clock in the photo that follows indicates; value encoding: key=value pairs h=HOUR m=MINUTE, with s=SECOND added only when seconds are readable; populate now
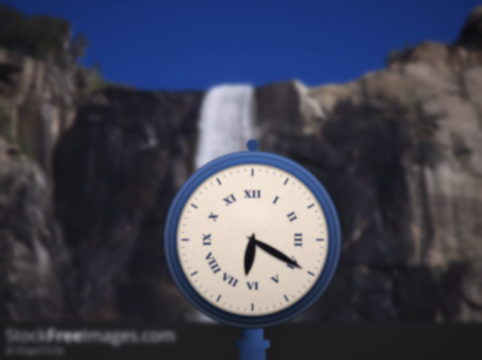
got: h=6 m=20
